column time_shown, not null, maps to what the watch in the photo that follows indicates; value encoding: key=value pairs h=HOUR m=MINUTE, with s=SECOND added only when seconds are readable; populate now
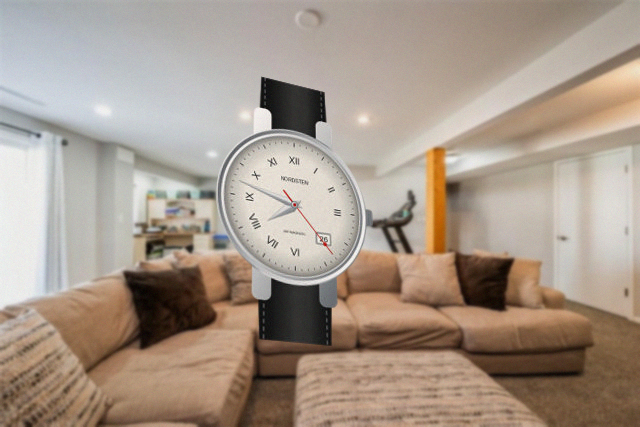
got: h=7 m=47 s=23
